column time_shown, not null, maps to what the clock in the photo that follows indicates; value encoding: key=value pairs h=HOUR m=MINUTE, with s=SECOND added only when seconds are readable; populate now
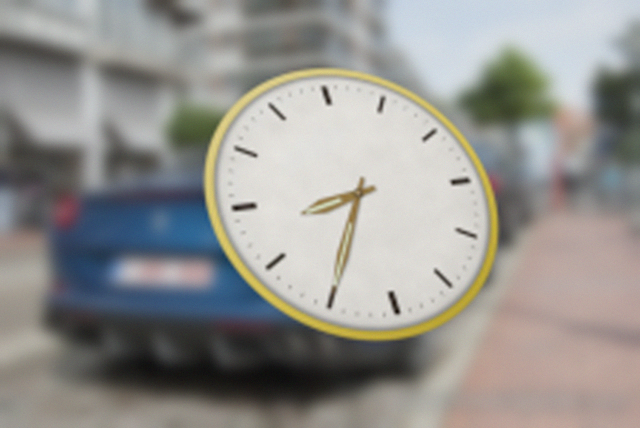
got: h=8 m=35
